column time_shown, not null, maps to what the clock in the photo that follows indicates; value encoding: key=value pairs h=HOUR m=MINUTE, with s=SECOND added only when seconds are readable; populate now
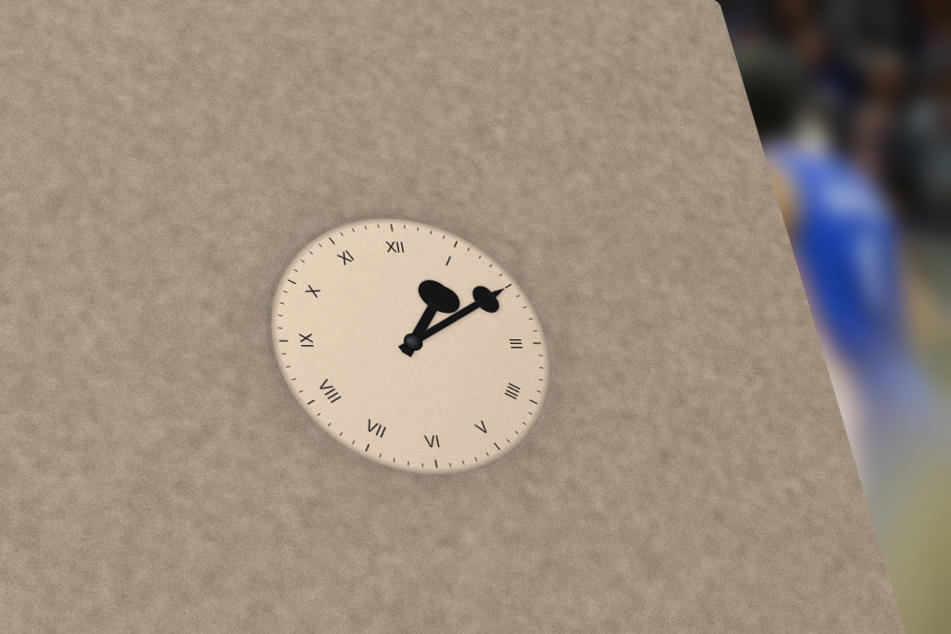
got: h=1 m=10
